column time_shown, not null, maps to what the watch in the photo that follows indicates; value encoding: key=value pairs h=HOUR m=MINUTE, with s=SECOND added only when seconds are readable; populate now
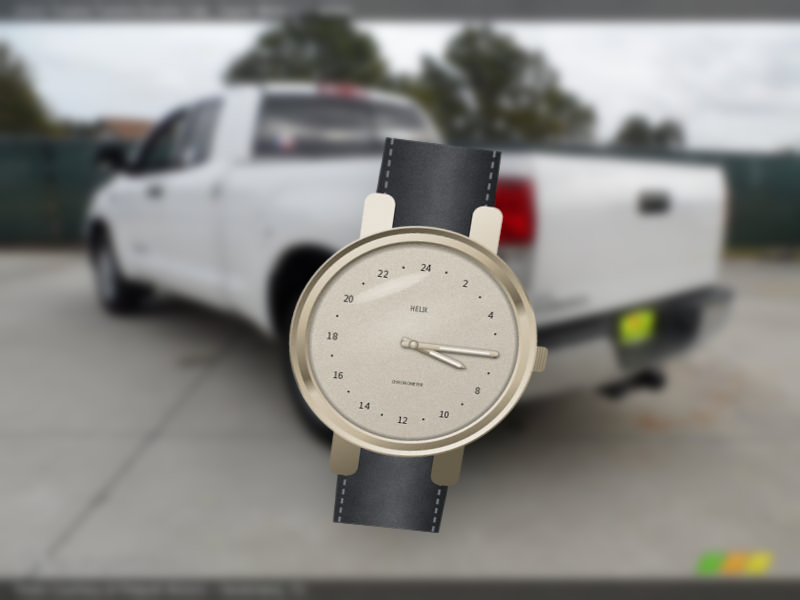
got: h=7 m=15
